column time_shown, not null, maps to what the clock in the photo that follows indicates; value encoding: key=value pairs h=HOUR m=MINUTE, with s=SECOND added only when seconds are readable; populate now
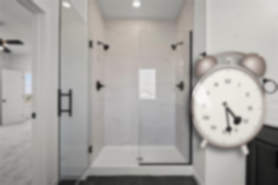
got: h=4 m=28
